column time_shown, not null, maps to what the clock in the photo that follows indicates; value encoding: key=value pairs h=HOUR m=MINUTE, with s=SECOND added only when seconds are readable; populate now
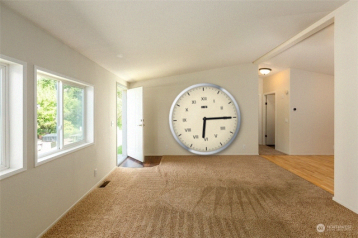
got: h=6 m=15
